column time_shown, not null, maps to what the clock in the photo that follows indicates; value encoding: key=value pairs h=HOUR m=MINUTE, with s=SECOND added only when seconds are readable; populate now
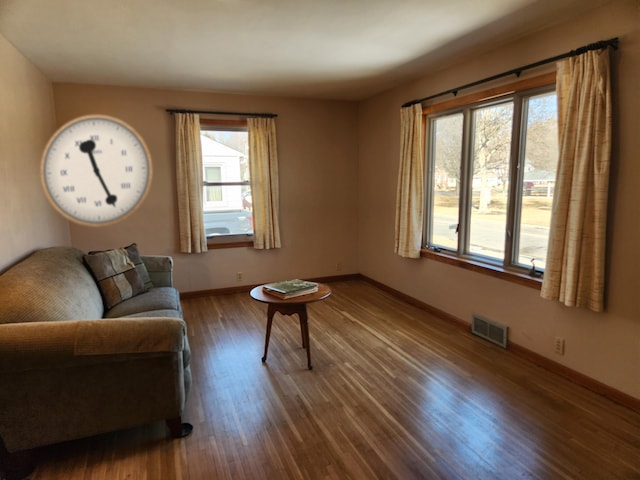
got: h=11 m=26
